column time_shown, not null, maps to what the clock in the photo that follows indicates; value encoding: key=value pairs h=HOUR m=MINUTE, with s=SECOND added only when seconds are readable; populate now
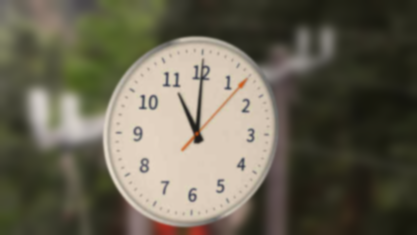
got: h=11 m=0 s=7
